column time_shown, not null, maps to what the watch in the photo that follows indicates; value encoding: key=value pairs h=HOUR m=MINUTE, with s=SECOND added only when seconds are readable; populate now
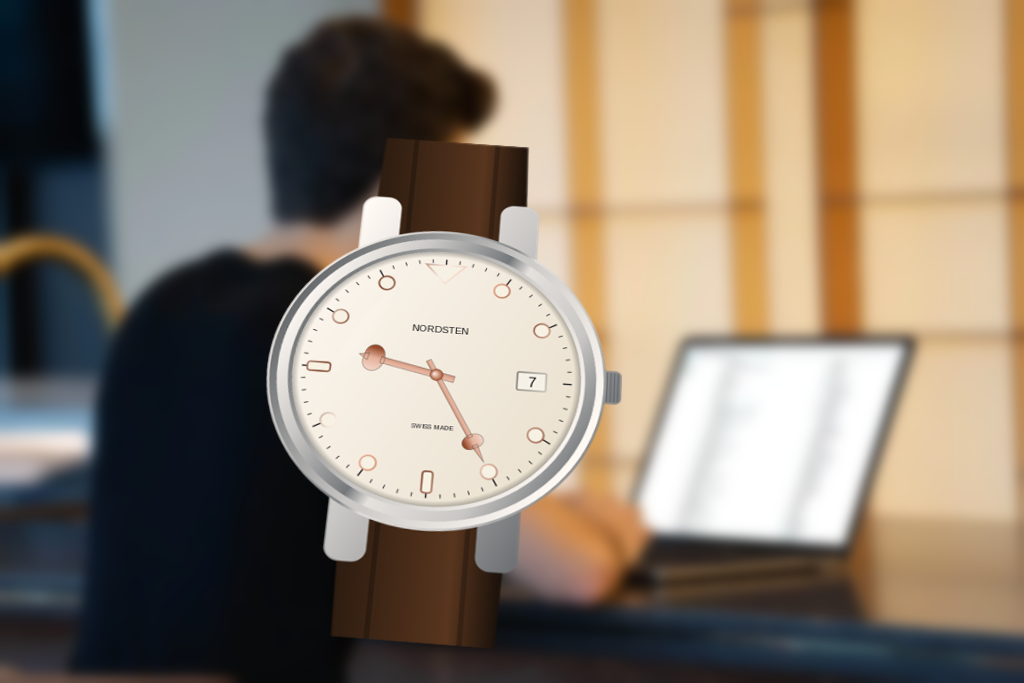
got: h=9 m=25
